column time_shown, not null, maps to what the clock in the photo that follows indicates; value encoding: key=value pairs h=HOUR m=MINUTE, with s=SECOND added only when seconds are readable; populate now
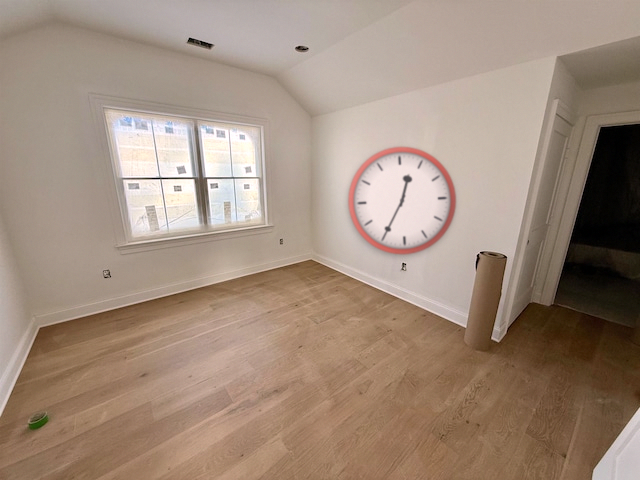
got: h=12 m=35
